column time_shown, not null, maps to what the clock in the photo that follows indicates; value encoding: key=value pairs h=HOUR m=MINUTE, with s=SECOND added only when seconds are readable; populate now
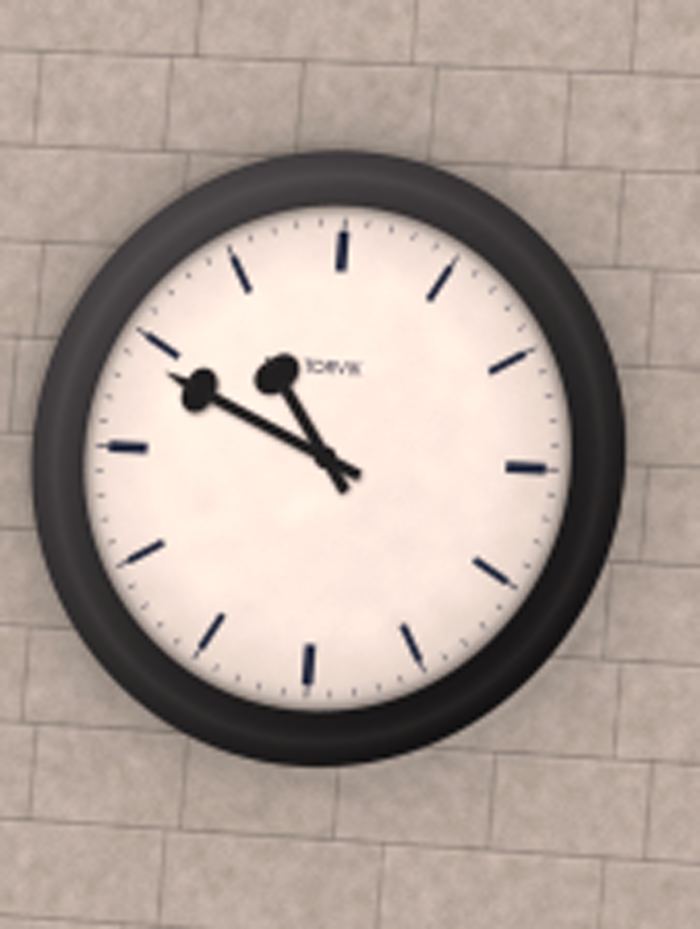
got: h=10 m=49
